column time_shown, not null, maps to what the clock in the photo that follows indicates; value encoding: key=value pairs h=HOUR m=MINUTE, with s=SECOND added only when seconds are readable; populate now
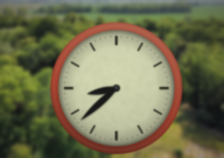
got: h=8 m=38
